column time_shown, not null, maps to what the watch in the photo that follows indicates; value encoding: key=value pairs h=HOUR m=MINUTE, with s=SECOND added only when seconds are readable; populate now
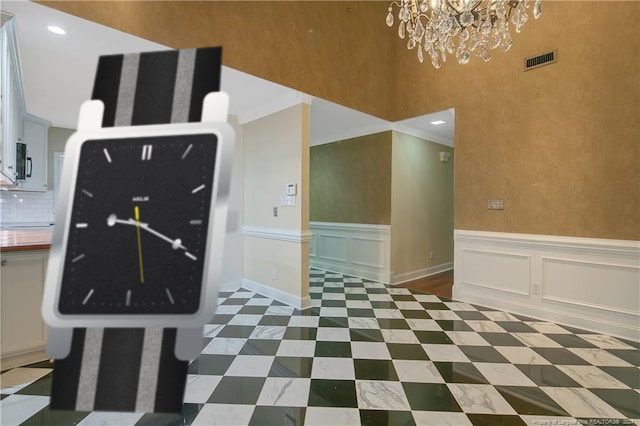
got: h=9 m=19 s=28
